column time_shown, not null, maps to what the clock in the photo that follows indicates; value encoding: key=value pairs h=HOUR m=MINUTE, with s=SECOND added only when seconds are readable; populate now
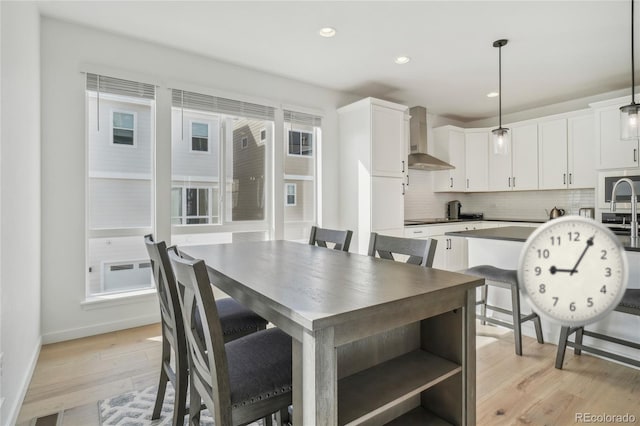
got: h=9 m=5
